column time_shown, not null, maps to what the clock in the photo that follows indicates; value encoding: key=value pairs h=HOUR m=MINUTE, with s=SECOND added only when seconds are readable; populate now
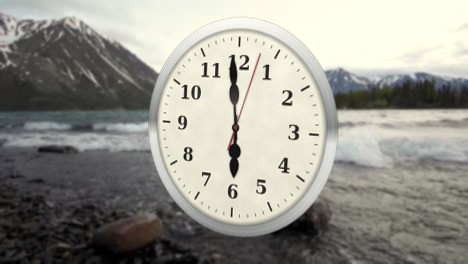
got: h=5 m=59 s=3
